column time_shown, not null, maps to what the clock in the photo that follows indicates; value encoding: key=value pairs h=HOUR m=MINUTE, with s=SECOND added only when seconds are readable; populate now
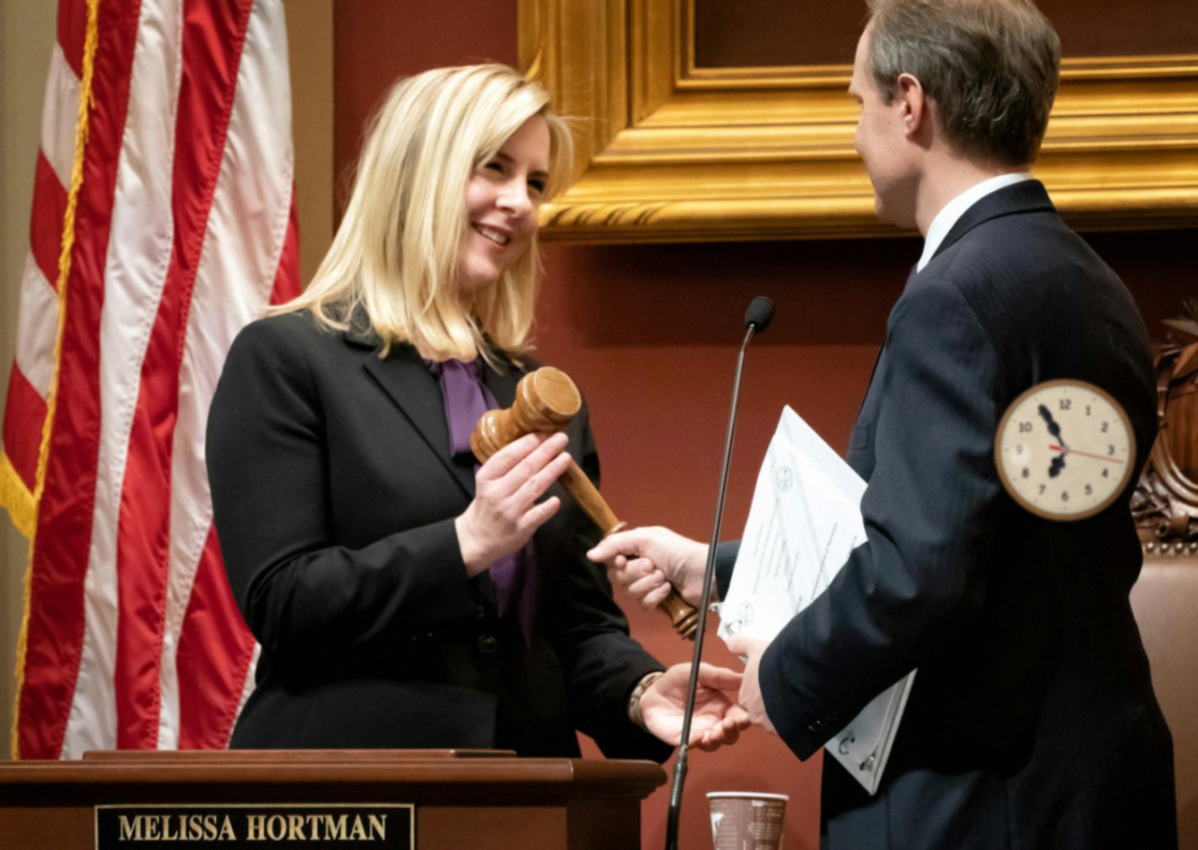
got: h=6 m=55 s=17
